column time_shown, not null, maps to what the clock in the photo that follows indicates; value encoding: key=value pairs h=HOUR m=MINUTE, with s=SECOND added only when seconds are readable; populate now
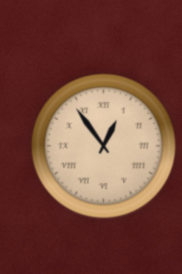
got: h=12 m=54
